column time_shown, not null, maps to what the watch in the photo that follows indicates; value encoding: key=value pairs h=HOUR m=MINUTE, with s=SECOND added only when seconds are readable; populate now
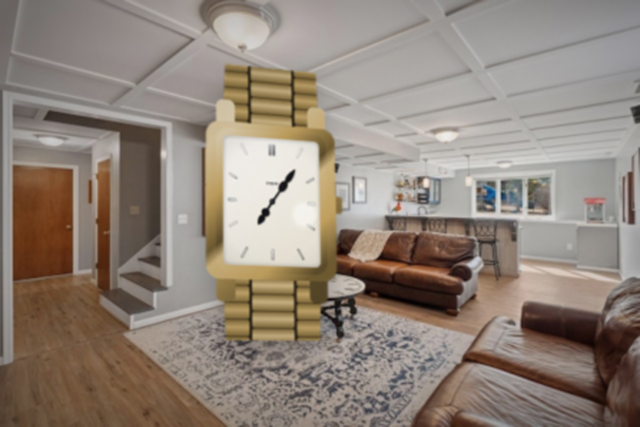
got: h=7 m=6
